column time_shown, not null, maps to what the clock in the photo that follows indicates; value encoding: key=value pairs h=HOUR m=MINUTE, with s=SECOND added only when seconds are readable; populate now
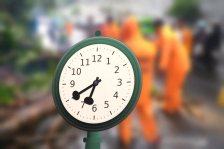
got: h=6 m=40
